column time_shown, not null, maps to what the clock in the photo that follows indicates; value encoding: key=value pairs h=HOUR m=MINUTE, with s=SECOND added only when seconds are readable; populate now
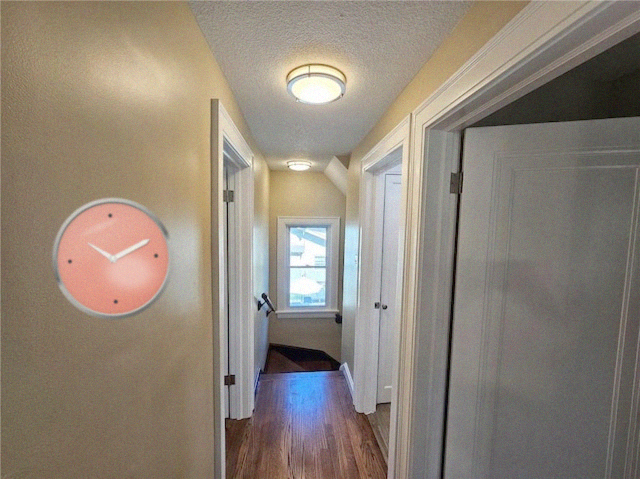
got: h=10 m=11
